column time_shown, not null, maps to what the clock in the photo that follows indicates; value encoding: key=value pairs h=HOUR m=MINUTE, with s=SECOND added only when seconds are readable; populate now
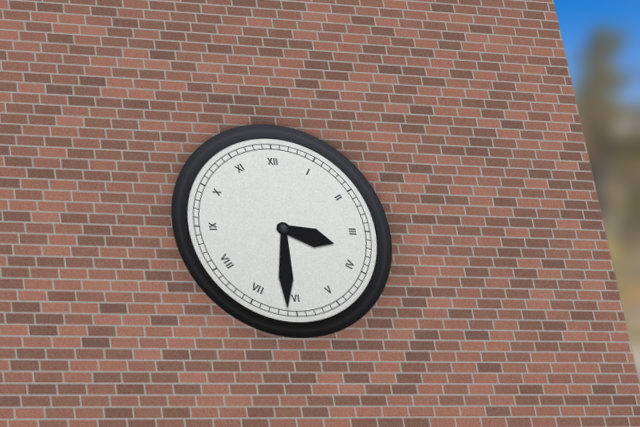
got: h=3 m=31
